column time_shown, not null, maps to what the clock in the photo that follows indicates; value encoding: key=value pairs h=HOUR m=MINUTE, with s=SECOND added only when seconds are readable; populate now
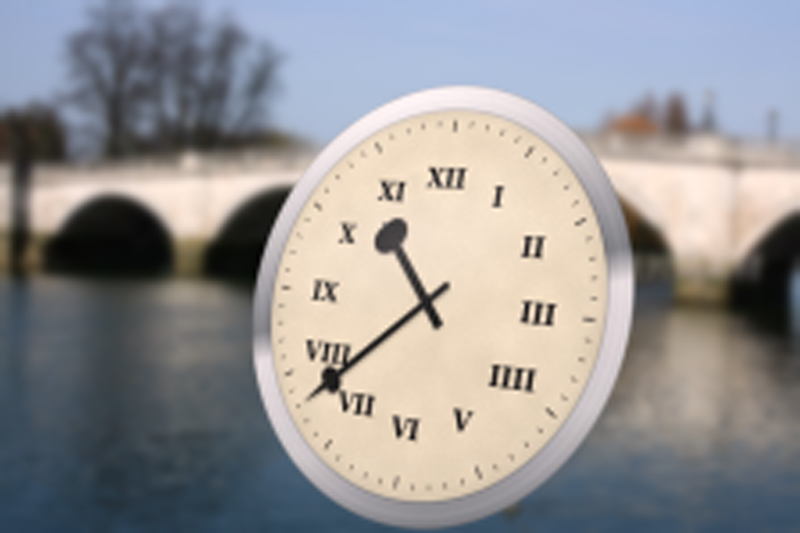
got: h=10 m=38
